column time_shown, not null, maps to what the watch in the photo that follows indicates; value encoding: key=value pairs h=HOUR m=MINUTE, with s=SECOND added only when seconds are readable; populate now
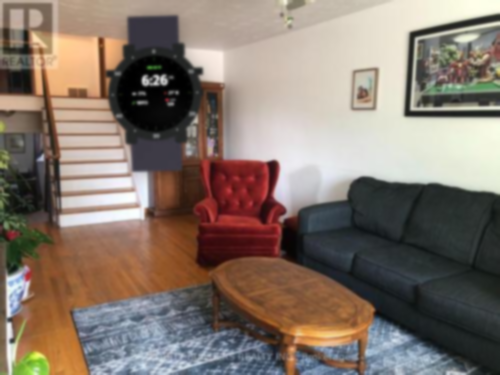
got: h=6 m=26
